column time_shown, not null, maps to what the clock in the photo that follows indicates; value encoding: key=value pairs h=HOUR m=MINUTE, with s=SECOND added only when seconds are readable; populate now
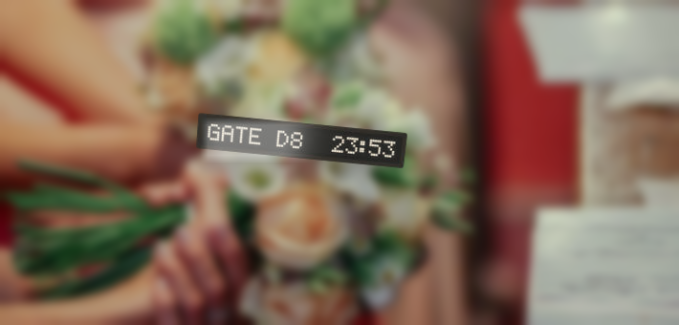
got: h=23 m=53
